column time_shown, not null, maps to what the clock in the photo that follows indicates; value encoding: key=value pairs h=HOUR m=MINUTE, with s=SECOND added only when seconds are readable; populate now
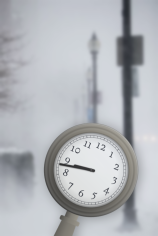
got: h=8 m=43
